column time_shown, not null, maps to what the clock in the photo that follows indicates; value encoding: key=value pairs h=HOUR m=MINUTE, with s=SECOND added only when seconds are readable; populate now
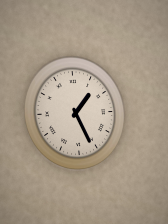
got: h=1 m=26
